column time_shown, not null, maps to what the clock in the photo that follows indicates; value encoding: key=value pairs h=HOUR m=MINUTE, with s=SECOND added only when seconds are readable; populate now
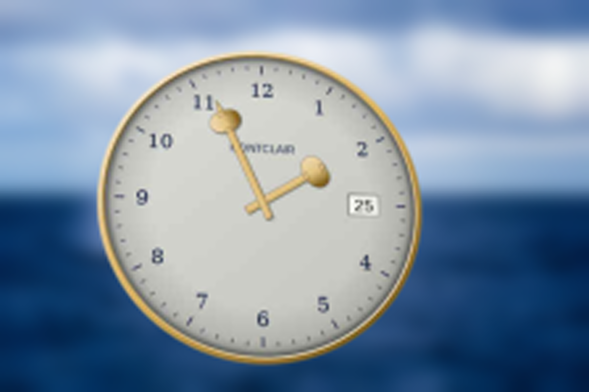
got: h=1 m=56
